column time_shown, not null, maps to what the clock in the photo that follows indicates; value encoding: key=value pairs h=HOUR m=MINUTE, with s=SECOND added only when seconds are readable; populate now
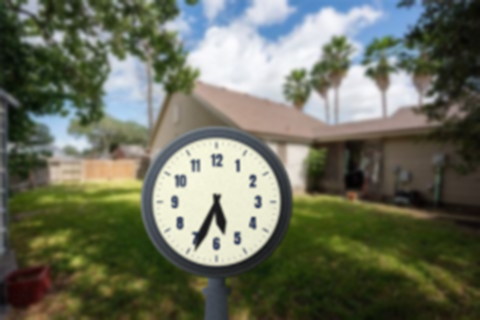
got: h=5 m=34
